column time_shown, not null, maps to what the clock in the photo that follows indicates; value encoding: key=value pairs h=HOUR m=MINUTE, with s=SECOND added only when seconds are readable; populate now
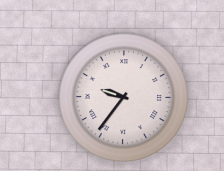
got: h=9 m=36
